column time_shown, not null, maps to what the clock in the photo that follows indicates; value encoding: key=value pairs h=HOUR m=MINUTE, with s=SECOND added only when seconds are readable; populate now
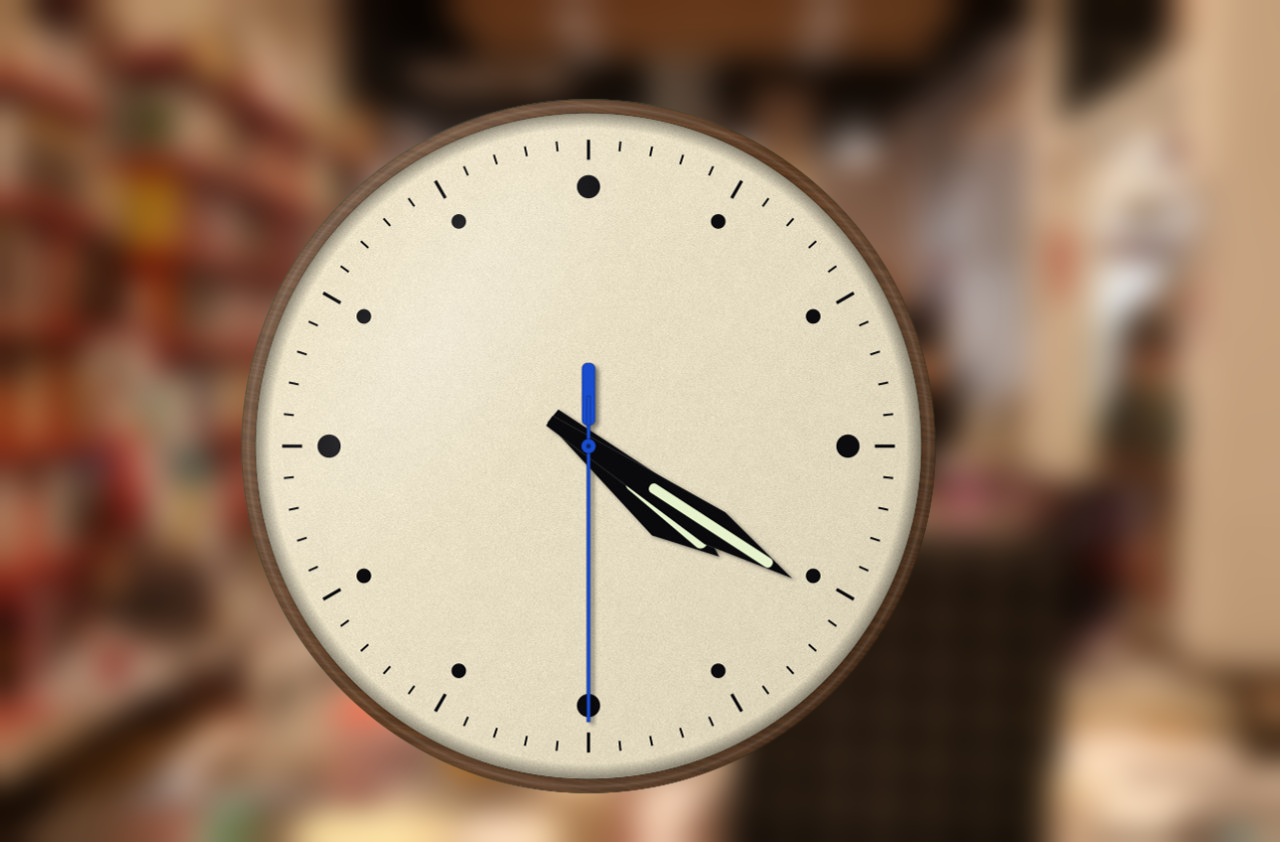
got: h=4 m=20 s=30
